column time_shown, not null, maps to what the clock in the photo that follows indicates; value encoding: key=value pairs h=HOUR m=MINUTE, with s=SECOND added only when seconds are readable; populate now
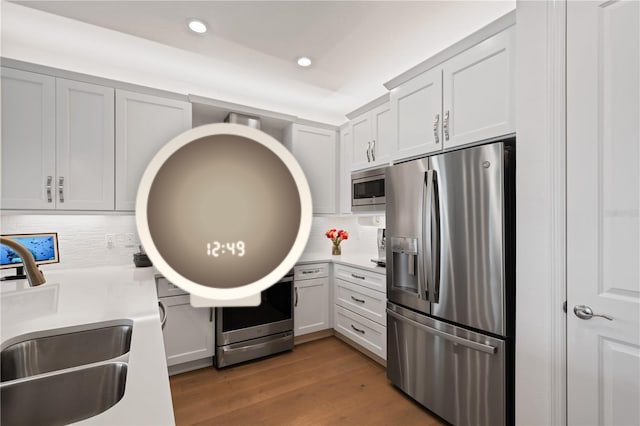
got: h=12 m=49
